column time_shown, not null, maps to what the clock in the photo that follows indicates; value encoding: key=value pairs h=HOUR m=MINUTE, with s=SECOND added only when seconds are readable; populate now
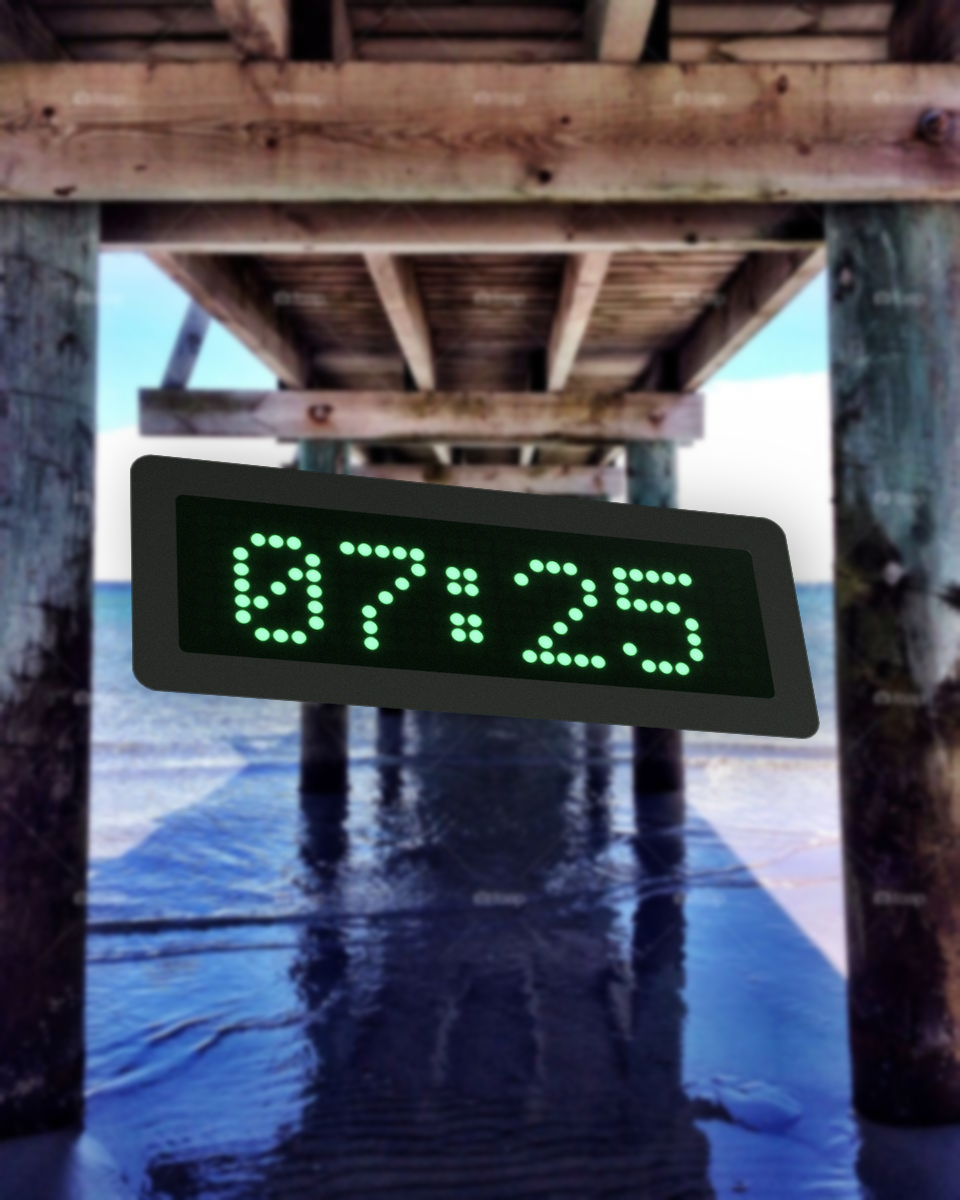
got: h=7 m=25
